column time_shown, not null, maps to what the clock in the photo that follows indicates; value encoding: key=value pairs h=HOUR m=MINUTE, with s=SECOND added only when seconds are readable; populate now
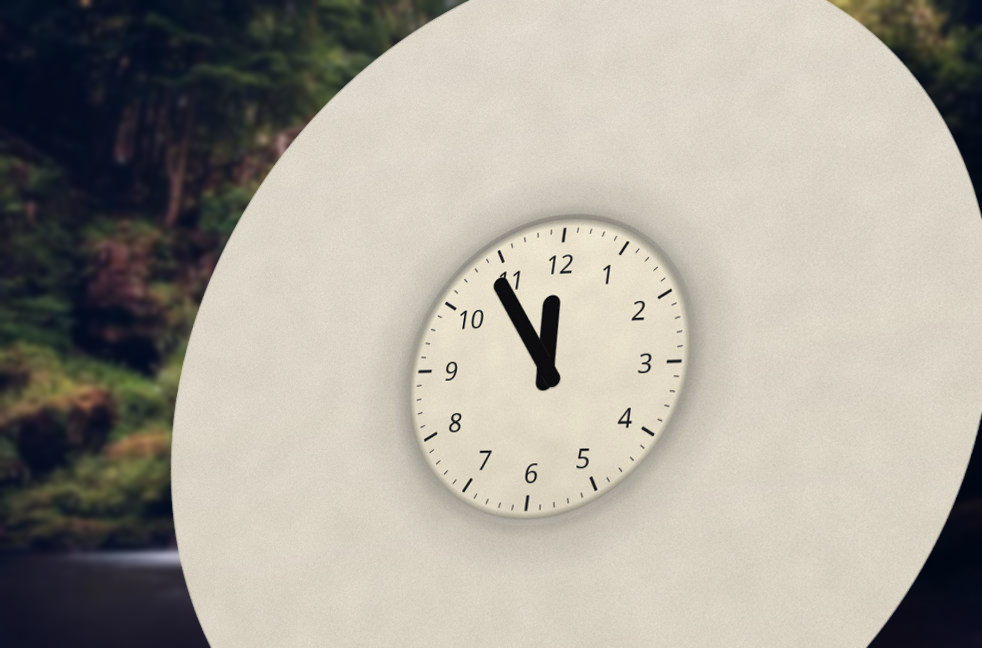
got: h=11 m=54
